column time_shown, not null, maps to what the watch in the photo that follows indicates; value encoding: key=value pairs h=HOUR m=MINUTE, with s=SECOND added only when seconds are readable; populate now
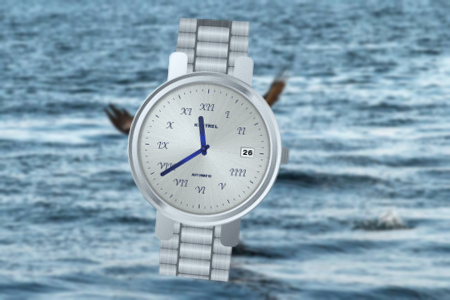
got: h=11 m=39
